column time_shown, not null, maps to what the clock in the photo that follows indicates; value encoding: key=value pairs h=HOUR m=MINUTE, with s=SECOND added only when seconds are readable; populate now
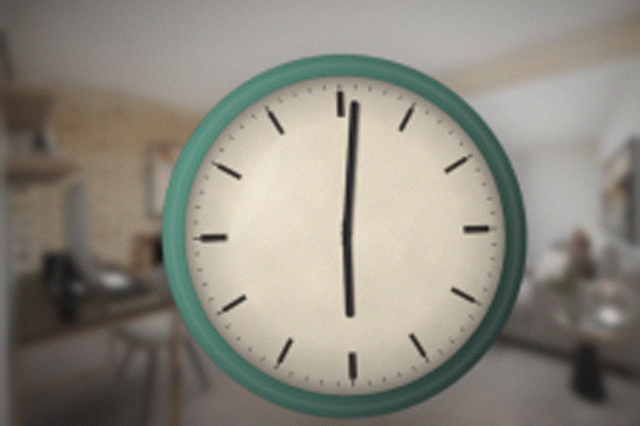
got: h=6 m=1
